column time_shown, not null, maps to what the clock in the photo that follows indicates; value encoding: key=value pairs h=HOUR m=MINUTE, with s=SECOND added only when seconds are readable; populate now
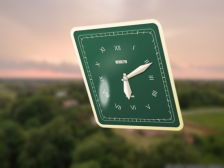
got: h=6 m=11
